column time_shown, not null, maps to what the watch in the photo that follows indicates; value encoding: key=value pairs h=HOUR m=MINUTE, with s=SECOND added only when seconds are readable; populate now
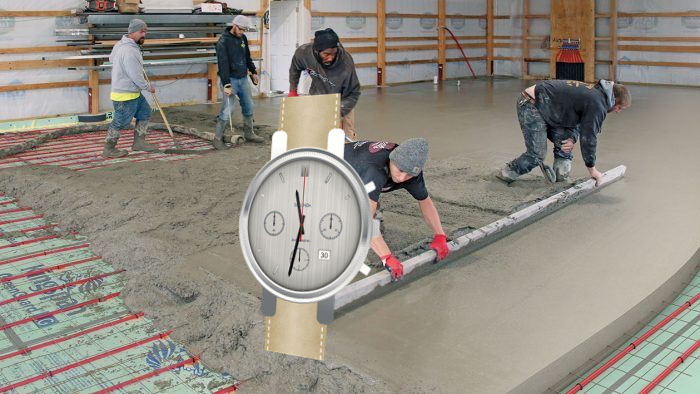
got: h=11 m=32
